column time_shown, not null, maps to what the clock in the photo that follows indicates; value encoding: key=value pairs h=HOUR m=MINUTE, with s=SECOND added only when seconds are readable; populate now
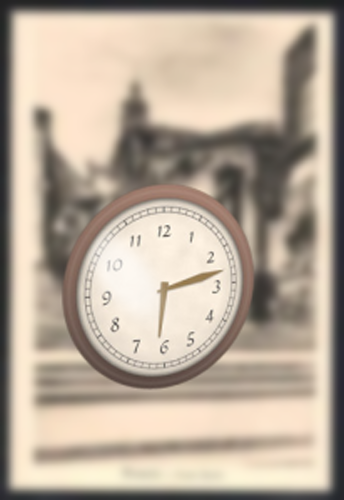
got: h=6 m=13
